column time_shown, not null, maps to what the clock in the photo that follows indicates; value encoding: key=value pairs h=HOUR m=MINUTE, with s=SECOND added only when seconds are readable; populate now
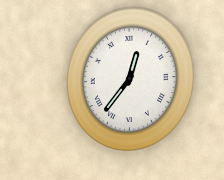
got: h=12 m=37
